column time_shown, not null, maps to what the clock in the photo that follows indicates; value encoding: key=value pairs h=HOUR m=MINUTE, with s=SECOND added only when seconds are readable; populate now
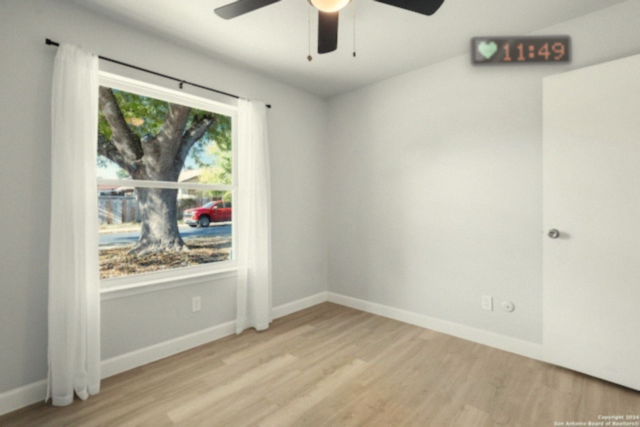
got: h=11 m=49
